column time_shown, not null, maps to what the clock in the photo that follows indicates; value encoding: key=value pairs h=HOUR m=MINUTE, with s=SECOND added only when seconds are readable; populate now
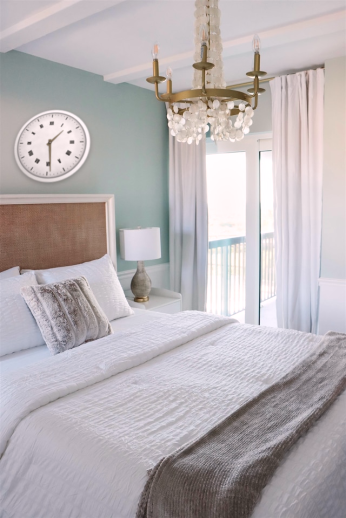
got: h=1 m=29
